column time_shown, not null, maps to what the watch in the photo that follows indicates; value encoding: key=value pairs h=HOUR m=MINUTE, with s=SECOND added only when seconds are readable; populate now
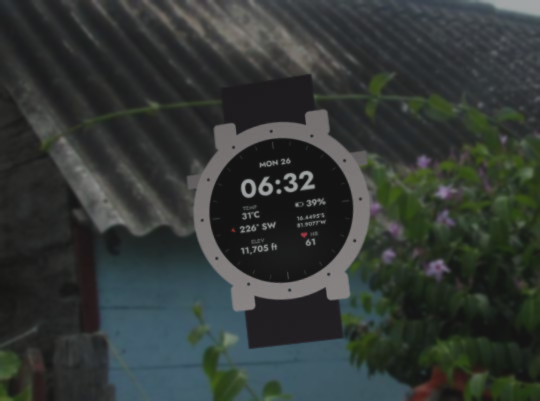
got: h=6 m=32
